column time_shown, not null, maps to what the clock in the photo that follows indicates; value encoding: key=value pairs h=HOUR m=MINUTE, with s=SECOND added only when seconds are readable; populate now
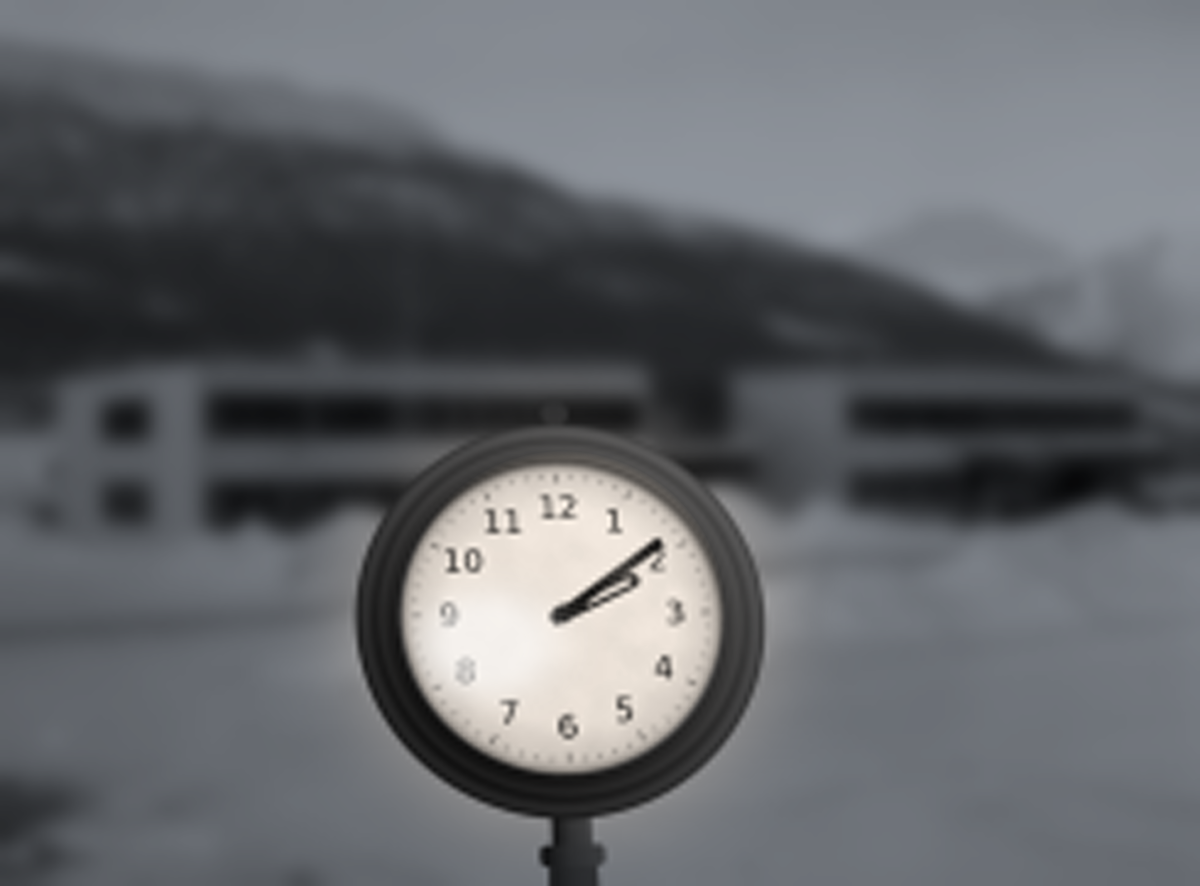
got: h=2 m=9
